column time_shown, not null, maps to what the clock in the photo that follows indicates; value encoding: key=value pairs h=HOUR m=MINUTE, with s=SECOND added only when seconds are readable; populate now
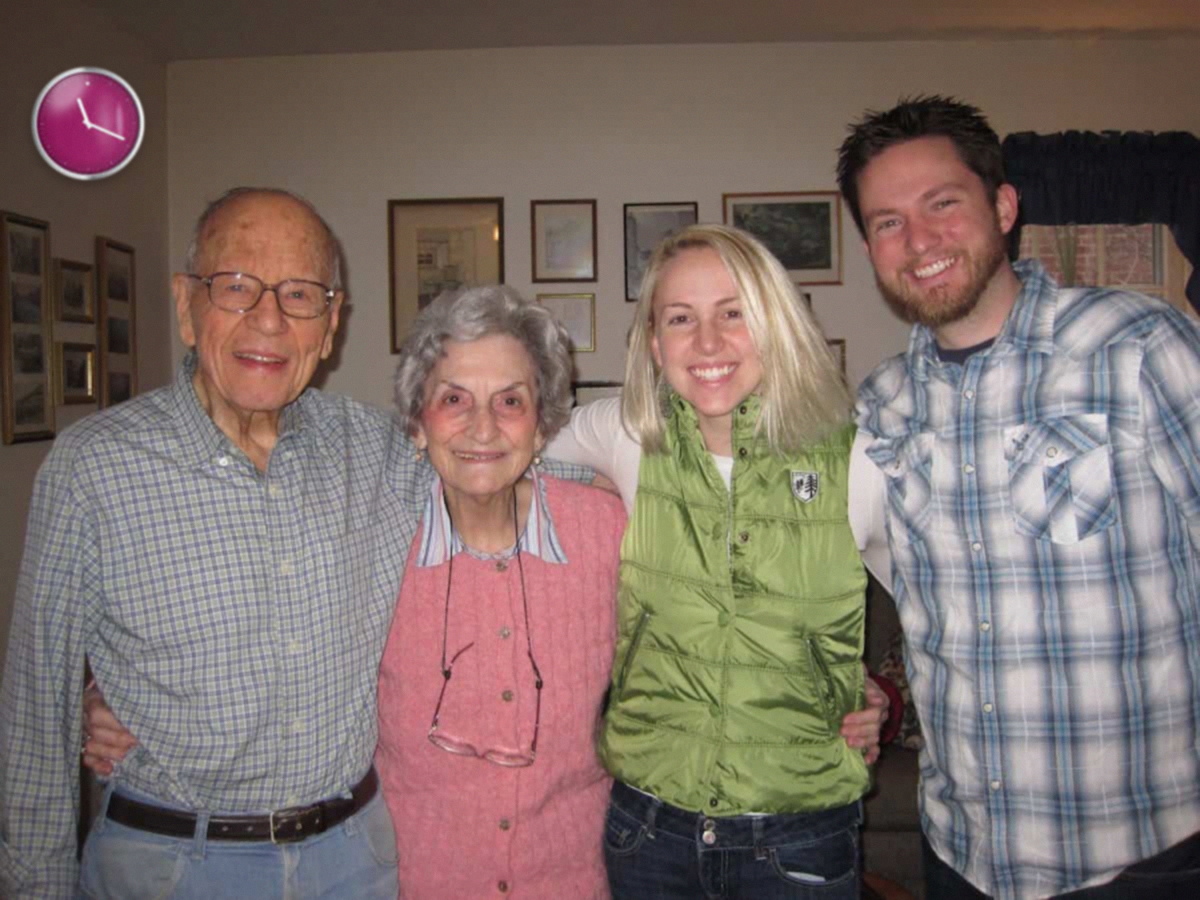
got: h=11 m=19
